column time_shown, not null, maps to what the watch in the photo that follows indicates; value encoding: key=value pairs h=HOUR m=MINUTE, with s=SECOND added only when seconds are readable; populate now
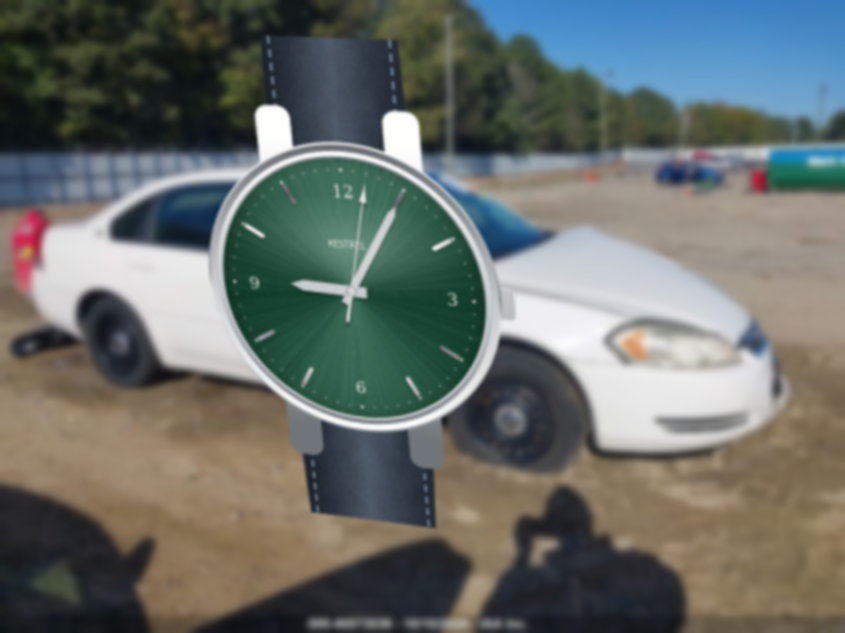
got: h=9 m=5 s=2
